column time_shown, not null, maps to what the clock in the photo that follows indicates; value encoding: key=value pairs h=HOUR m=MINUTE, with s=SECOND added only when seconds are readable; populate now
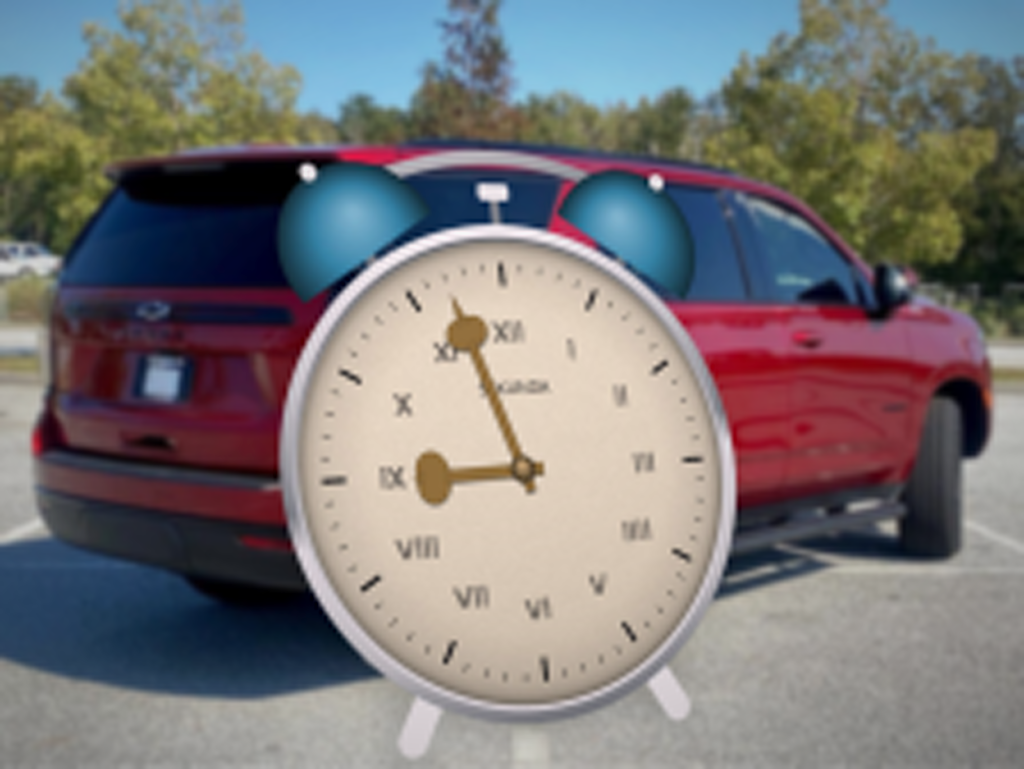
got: h=8 m=57
